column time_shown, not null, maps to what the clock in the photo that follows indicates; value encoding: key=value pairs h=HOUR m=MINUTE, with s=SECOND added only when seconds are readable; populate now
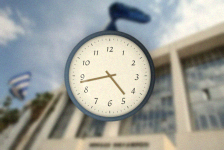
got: h=4 m=43
